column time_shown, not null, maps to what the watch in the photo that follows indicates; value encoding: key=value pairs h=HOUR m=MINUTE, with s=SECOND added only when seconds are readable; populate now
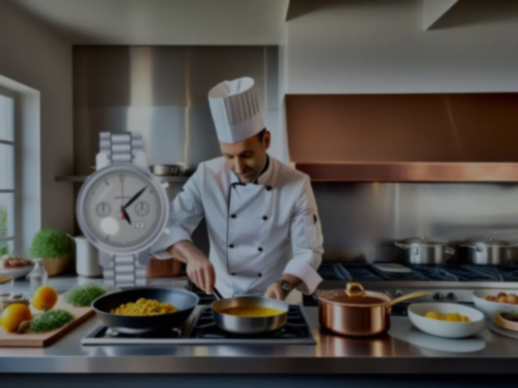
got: h=5 m=8
